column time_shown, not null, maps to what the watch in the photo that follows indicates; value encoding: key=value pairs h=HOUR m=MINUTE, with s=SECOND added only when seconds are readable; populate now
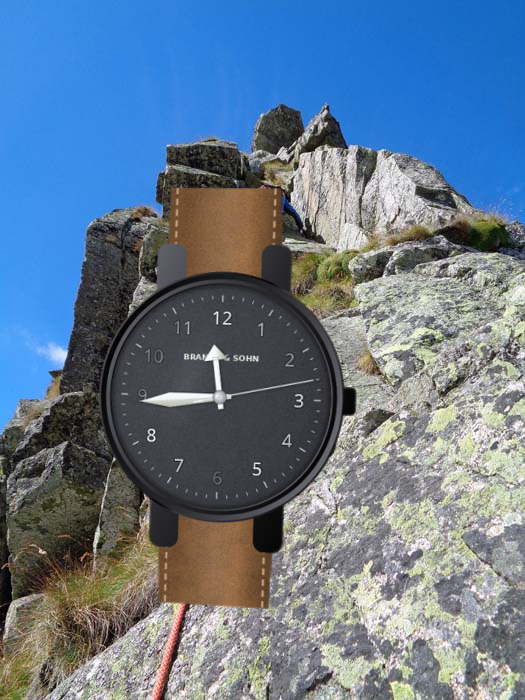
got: h=11 m=44 s=13
